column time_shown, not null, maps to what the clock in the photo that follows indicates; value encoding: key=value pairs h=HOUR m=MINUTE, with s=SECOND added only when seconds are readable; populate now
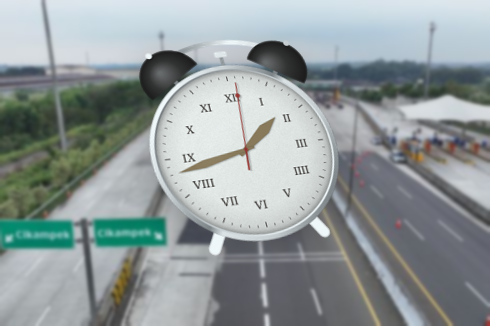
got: h=1 m=43 s=1
